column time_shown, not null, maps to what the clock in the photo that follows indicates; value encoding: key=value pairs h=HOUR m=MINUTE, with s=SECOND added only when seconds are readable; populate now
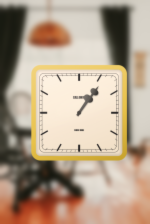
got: h=1 m=6
